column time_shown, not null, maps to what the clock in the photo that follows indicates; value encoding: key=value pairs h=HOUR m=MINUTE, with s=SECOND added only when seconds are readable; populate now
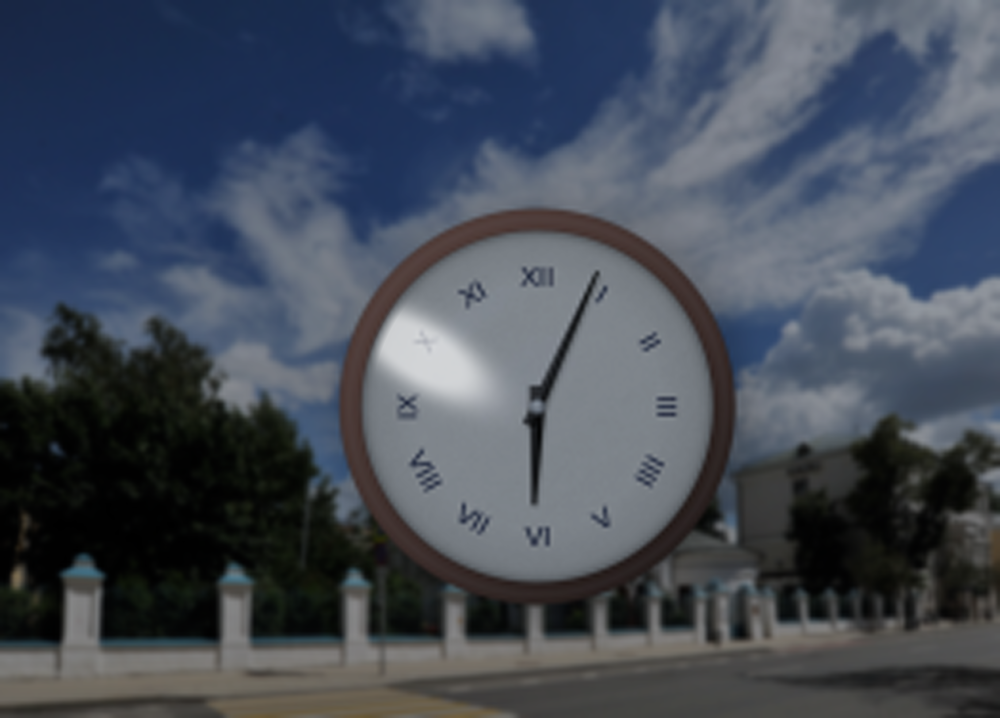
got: h=6 m=4
